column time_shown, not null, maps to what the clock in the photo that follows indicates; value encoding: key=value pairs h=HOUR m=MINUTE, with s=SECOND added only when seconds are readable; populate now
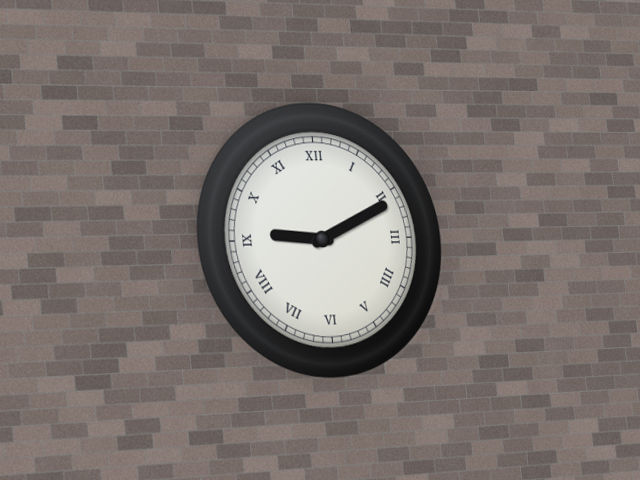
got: h=9 m=11
